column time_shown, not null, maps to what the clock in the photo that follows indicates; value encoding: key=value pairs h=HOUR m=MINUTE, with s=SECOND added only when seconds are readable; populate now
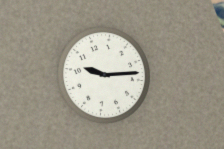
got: h=10 m=18
